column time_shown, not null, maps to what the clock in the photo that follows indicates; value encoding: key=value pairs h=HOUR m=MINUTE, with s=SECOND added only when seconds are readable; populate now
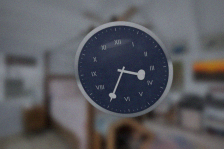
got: h=3 m=35
